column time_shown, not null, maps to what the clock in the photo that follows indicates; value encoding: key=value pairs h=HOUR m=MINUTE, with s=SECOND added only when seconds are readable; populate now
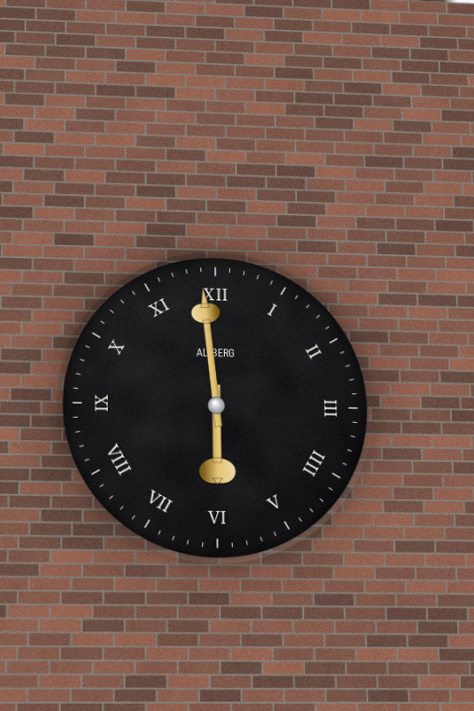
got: h=5 m=59
